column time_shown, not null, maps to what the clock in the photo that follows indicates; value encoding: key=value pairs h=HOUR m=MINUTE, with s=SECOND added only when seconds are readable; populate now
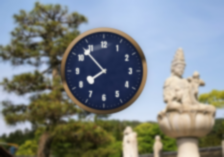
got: h=7 m=53
